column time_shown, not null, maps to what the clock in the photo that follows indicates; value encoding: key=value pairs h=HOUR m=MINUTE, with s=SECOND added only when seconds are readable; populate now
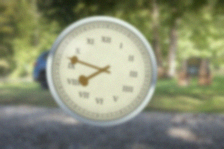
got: h=7 m=47
